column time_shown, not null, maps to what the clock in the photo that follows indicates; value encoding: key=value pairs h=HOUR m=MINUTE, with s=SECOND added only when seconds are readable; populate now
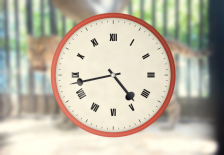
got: h=4 m=43
